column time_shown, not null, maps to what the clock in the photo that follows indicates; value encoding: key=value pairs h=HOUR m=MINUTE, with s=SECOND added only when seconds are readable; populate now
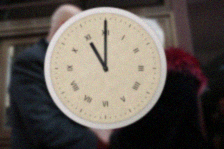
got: h=11 m=0
